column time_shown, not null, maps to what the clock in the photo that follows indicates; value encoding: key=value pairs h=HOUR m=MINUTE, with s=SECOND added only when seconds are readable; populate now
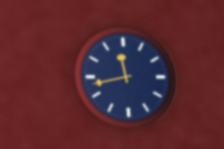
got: h=11 m=43
